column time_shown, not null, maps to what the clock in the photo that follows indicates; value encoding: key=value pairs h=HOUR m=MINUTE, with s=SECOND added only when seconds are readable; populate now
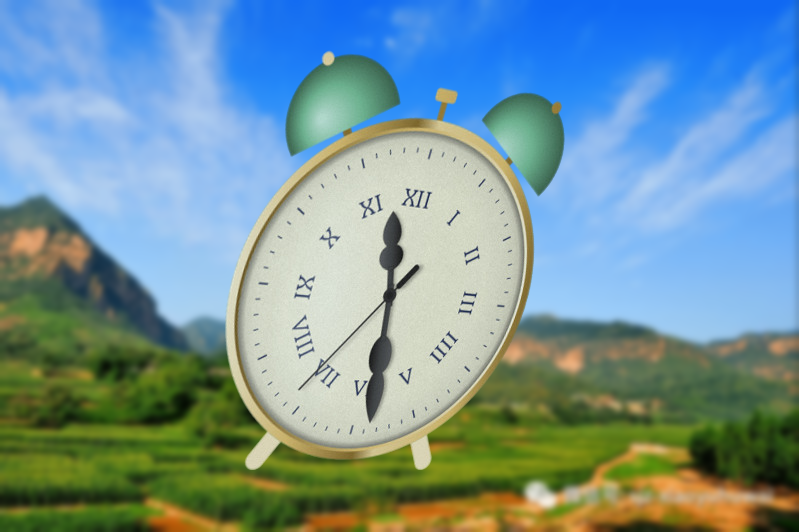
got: h=11 m=28 s=36
